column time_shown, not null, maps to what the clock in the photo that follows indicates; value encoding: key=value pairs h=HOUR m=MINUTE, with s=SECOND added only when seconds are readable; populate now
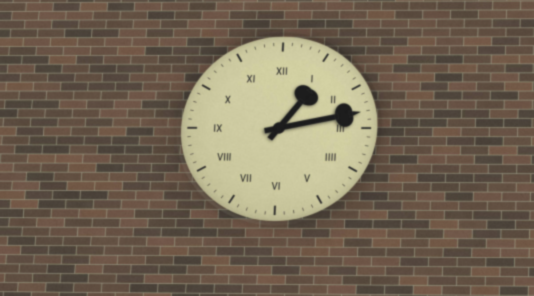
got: h=1 m=13
